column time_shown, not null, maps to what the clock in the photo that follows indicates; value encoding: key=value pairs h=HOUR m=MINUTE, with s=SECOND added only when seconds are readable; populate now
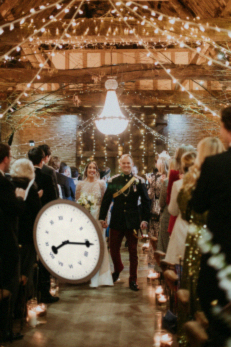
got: h=8 m=16
